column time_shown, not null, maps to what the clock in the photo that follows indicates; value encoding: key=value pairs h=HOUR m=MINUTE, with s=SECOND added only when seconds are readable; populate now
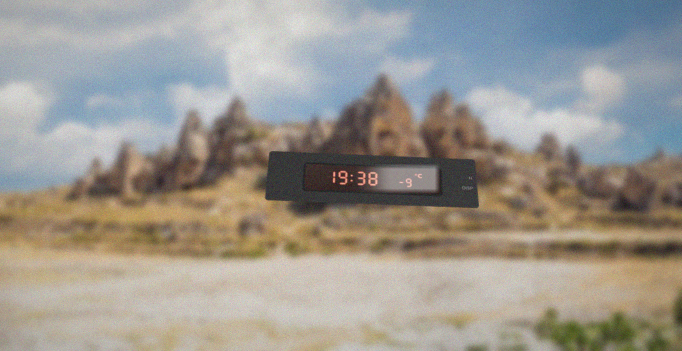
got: h=19 m=38
